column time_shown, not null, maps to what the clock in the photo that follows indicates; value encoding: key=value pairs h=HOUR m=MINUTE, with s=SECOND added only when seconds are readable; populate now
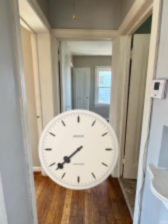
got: h=7 m=38
